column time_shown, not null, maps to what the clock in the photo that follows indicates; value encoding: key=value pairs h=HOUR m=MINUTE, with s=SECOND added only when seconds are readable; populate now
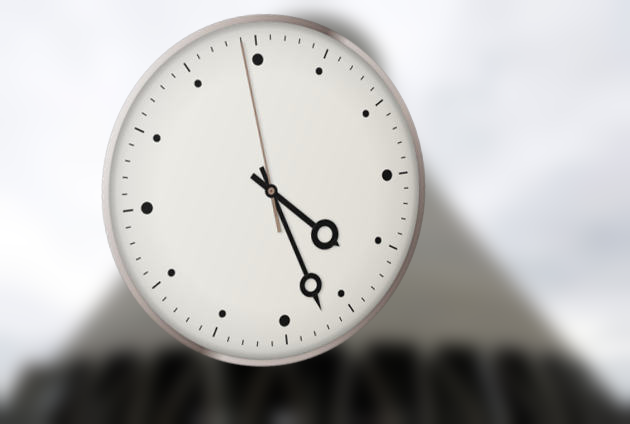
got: h=4 m=26 s=59
